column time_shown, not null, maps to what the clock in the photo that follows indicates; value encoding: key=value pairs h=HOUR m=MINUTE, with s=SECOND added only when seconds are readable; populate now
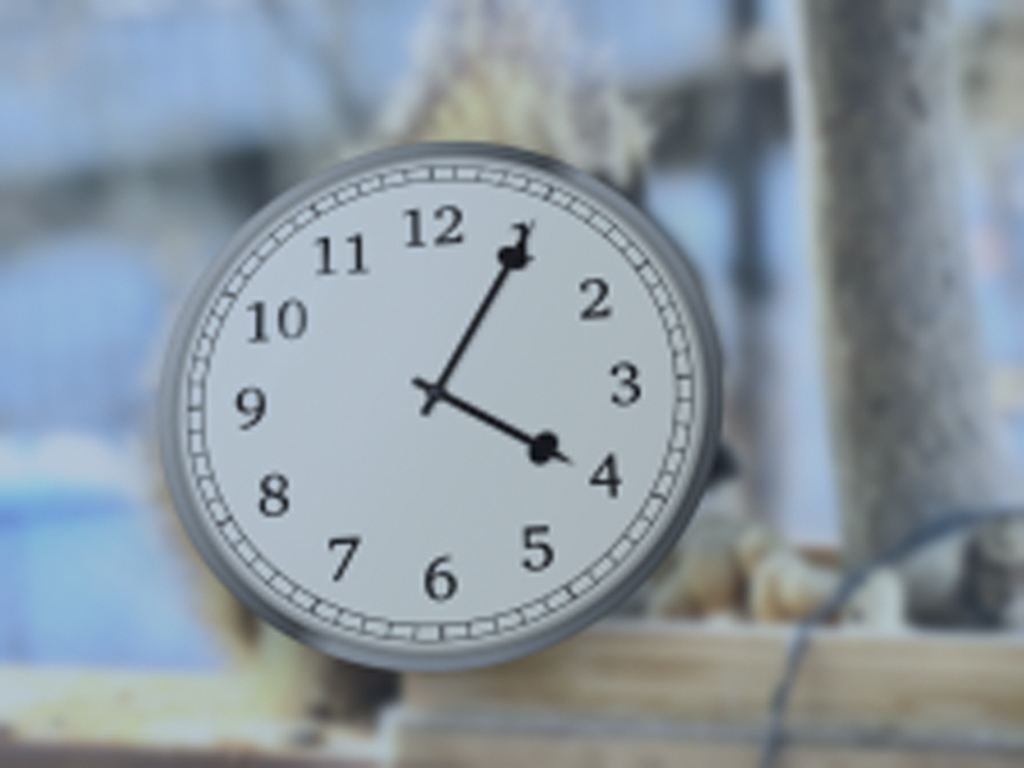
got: h=4 m=5
